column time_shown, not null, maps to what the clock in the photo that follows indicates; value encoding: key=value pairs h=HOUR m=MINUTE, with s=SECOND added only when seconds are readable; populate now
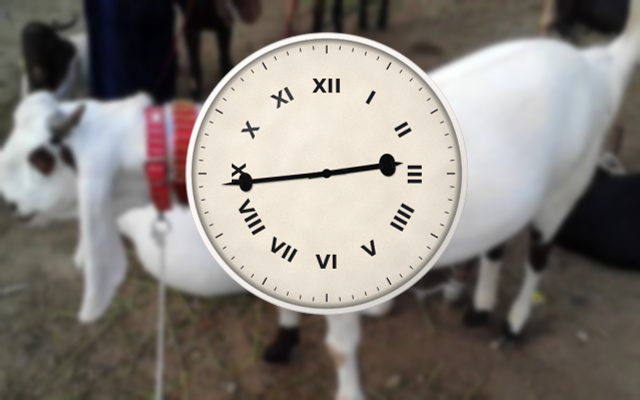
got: h=2 m=44
